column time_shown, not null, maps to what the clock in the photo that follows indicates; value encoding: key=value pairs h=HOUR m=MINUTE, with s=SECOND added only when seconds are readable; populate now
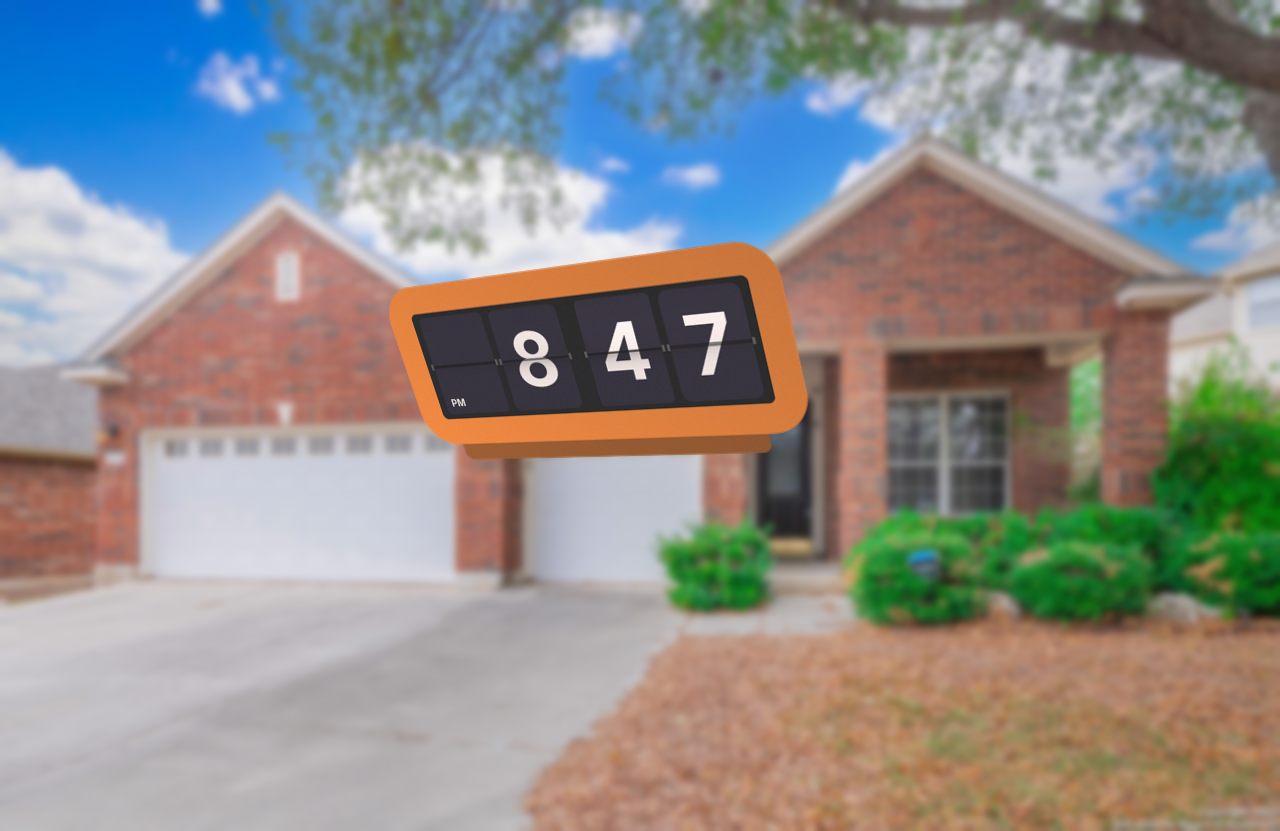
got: h=8 m=47
